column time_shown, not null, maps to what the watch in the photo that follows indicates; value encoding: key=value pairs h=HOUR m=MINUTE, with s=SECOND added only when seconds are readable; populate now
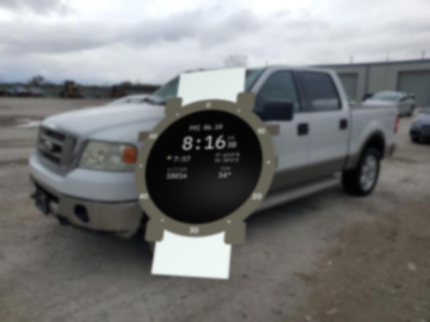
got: h=8 m=16
